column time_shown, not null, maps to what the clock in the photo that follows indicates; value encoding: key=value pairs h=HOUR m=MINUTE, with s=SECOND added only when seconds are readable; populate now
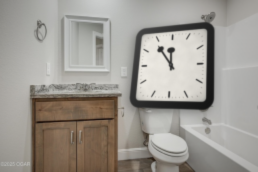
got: h=11 m=54
